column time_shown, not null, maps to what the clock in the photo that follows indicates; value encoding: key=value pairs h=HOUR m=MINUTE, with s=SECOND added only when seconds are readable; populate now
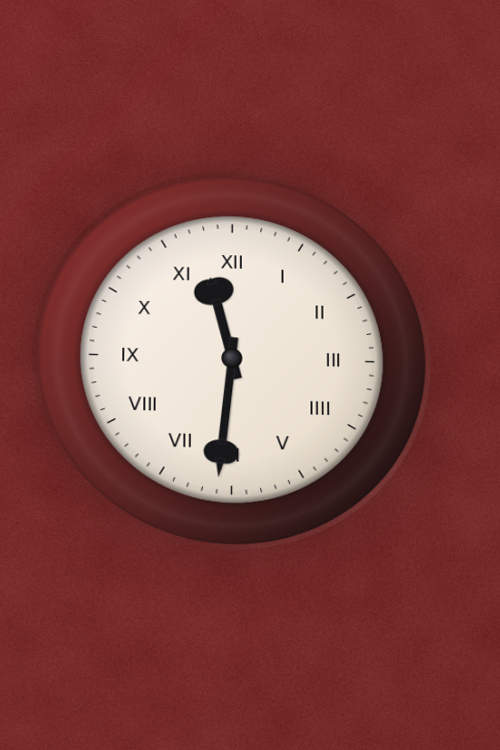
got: h=11 m=31
